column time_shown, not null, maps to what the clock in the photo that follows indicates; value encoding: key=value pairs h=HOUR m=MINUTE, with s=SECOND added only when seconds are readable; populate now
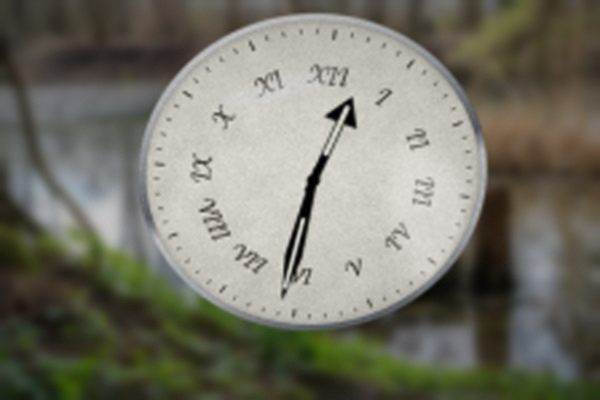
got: h=12 m=31
